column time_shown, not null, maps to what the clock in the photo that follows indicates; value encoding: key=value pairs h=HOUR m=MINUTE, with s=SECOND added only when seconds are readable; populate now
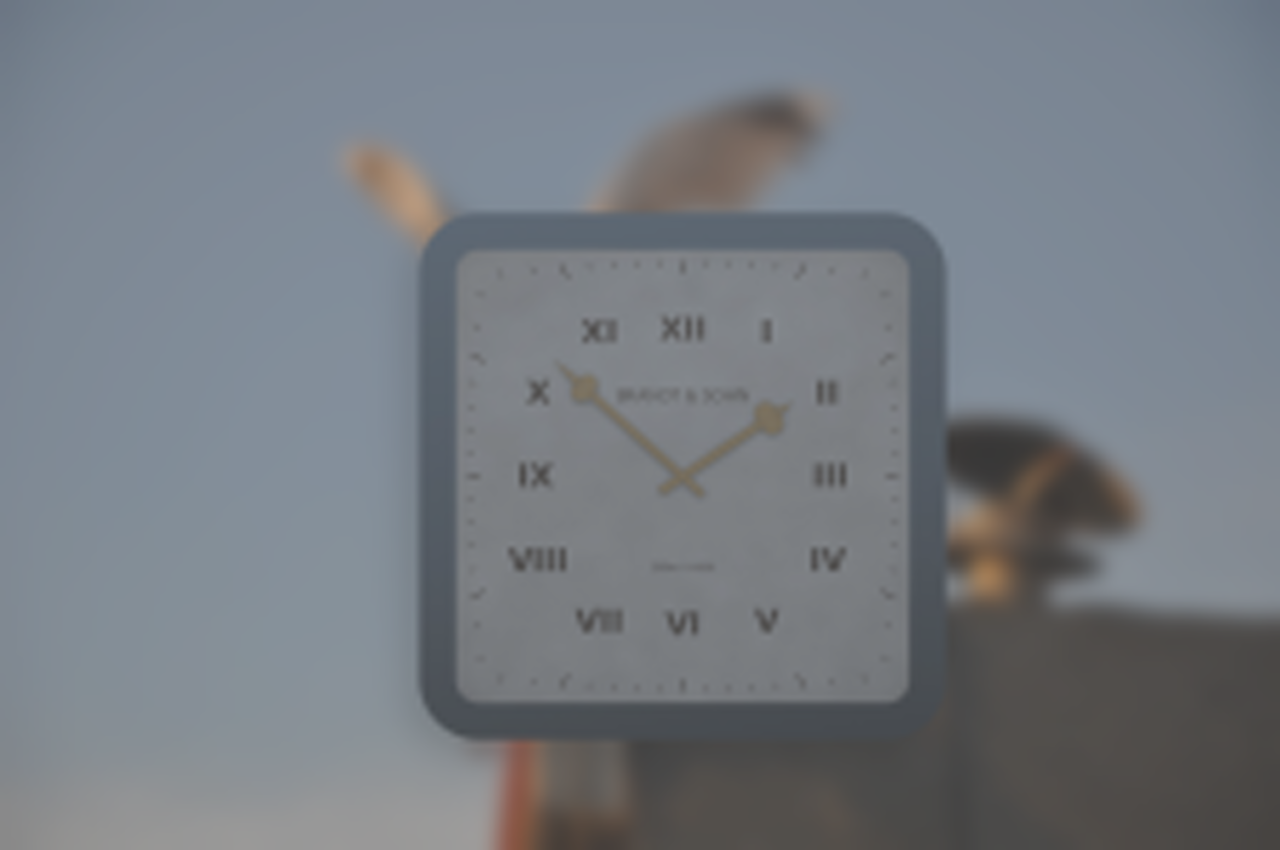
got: h=1 m=52
